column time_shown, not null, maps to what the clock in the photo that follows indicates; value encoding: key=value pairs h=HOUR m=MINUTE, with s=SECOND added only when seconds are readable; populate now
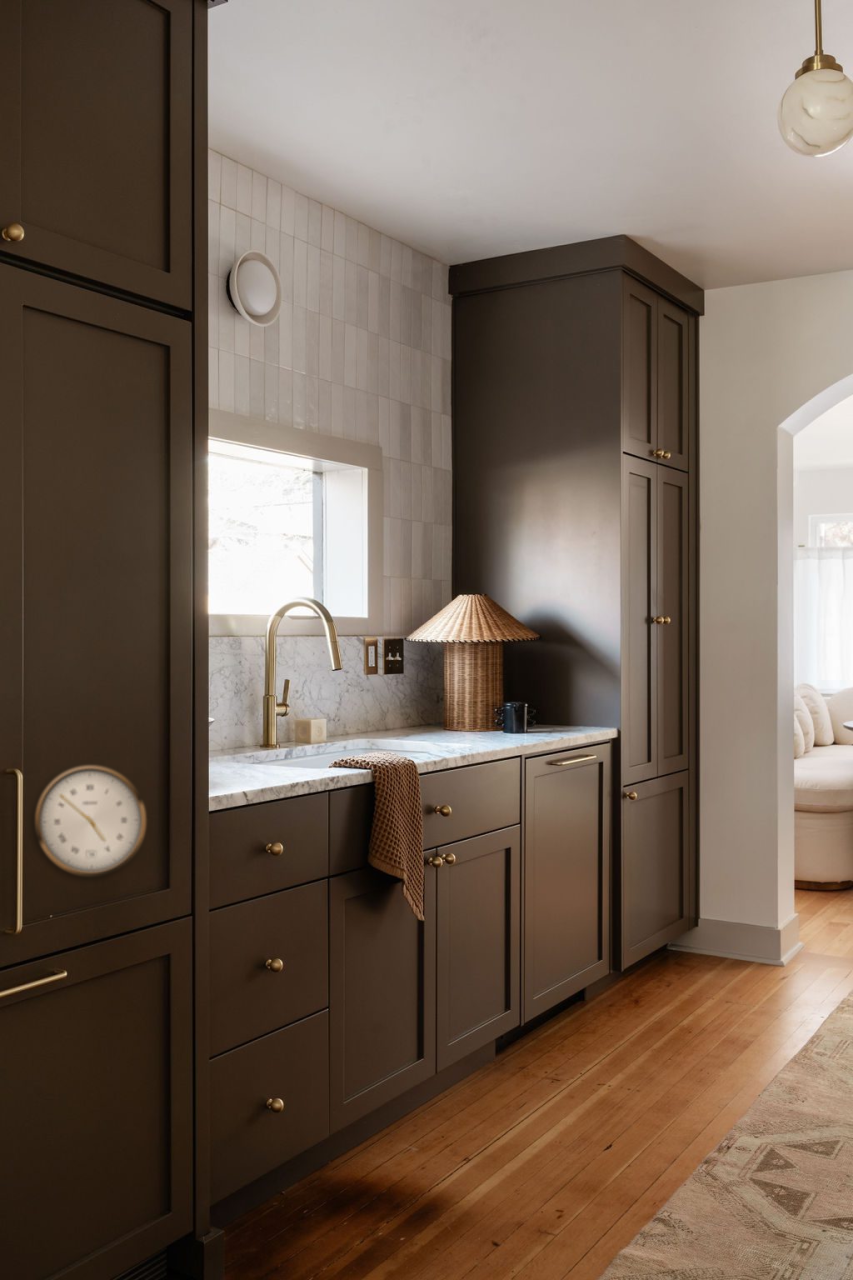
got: h=4 m=52
